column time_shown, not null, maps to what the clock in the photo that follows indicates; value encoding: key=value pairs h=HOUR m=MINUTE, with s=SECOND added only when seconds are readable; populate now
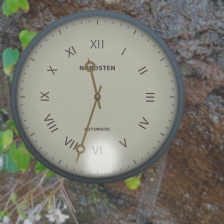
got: h=11 m=33
